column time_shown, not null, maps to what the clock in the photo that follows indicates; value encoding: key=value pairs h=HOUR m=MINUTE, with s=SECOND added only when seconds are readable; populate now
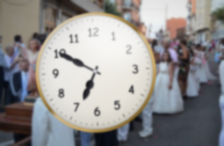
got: h=6 m=50
